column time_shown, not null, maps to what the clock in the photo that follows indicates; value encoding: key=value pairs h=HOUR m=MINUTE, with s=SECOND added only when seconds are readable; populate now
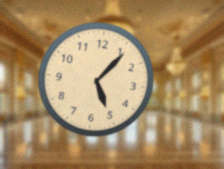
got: h=5 m=6
